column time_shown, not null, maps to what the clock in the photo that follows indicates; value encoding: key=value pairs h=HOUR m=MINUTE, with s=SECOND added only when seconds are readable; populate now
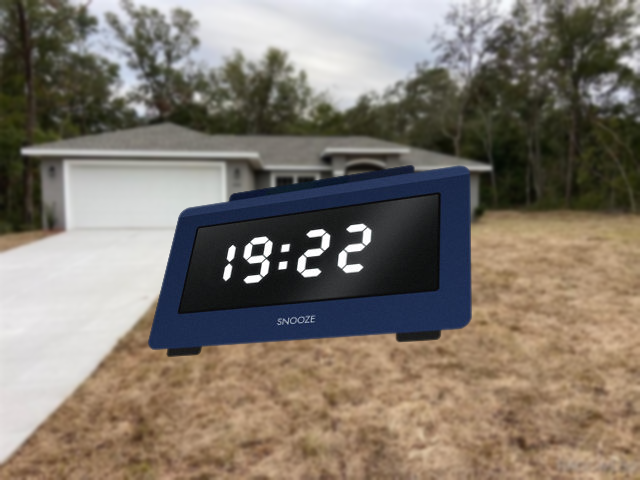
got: h=19 m=22
